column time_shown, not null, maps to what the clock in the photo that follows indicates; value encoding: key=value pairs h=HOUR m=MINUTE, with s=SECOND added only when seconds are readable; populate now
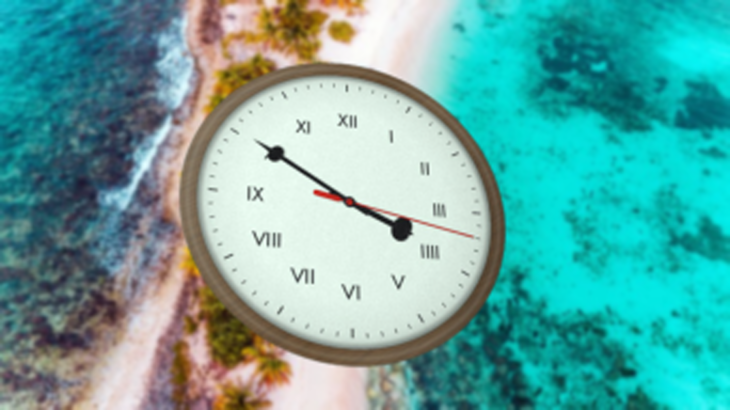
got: h=3 m=50 s=17
